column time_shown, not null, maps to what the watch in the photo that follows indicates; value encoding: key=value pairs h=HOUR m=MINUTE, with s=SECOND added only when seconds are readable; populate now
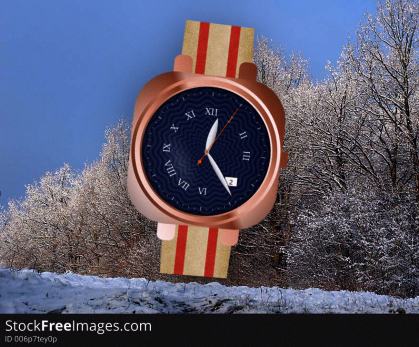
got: h=12 m=24 s=5
